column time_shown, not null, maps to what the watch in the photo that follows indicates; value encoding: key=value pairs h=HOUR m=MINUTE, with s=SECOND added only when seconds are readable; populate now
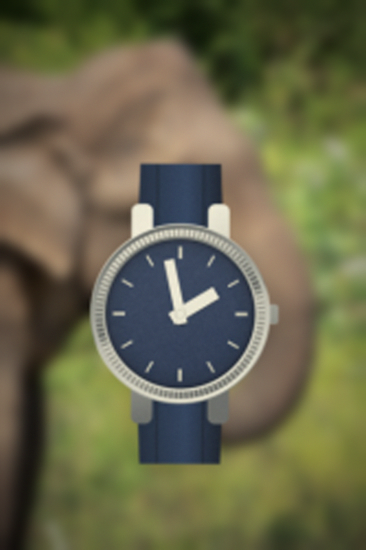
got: h=1 m=58
